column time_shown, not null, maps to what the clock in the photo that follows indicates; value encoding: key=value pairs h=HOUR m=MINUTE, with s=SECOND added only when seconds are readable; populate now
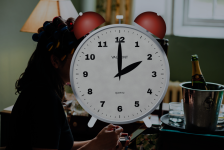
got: h=2 m=0
